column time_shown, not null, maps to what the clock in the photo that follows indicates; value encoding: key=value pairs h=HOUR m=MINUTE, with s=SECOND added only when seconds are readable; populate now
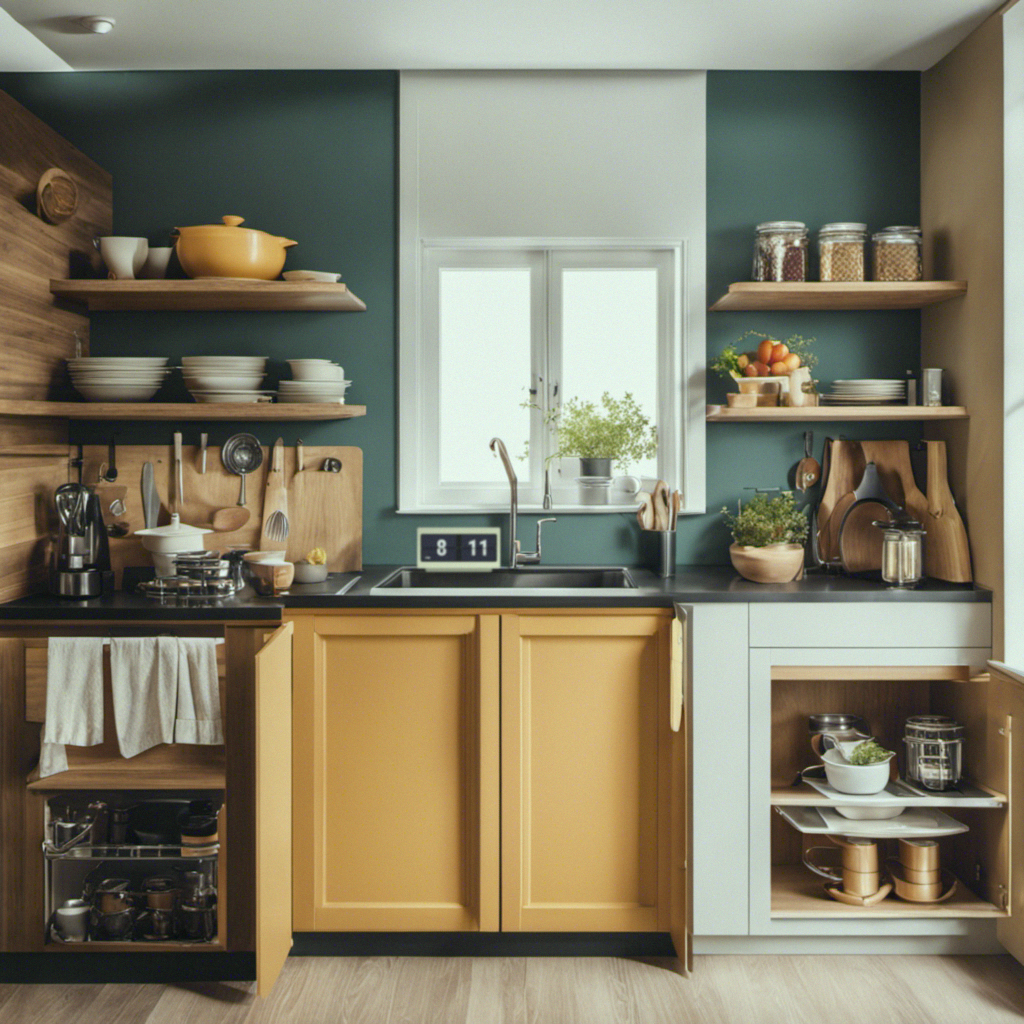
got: h=8 m=11
